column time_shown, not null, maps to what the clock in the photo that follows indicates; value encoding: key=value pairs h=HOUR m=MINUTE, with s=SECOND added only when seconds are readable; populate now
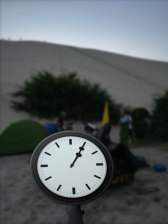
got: h=1 m=5
